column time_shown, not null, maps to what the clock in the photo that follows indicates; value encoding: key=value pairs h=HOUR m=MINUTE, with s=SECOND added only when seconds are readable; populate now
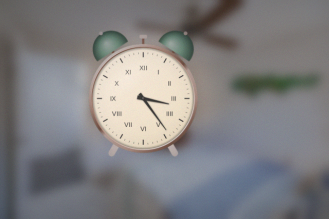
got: h=3 m=24
